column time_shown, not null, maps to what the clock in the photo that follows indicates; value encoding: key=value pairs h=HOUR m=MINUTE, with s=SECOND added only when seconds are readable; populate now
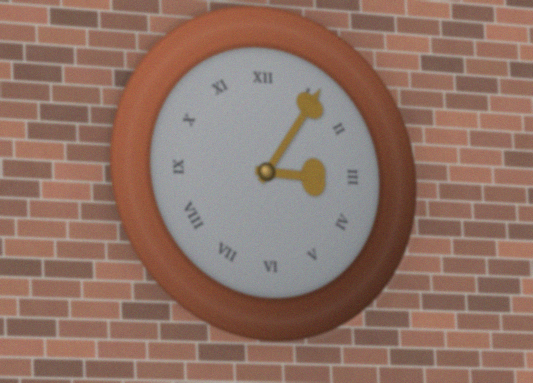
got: h=3 m=6
